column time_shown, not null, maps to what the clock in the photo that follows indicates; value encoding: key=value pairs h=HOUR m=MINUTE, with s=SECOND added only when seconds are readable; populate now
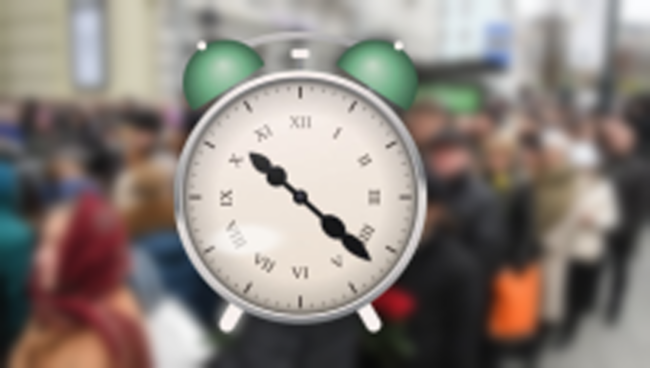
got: h=10 m=22
